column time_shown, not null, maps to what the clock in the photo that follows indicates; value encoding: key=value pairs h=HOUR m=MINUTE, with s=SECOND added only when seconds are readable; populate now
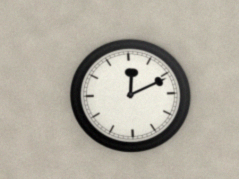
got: h=12 m=11
